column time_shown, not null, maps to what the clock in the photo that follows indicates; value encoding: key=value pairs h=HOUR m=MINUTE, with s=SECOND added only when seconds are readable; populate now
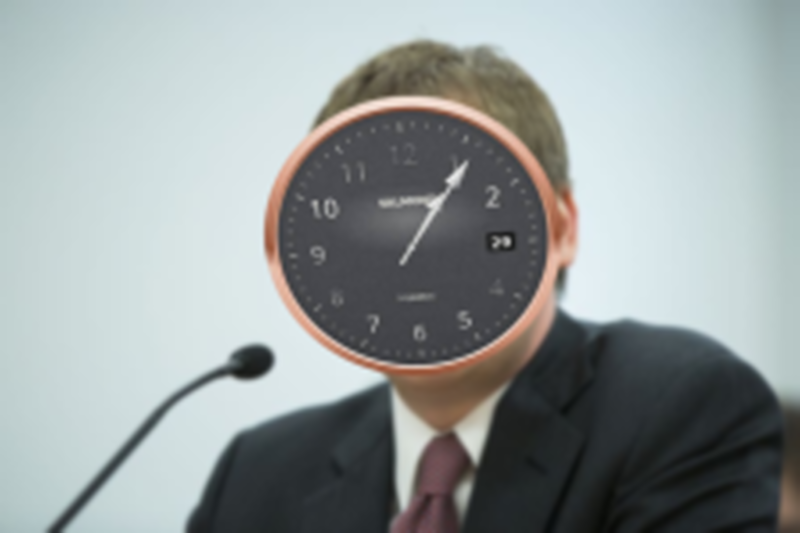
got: h=1 m=6
